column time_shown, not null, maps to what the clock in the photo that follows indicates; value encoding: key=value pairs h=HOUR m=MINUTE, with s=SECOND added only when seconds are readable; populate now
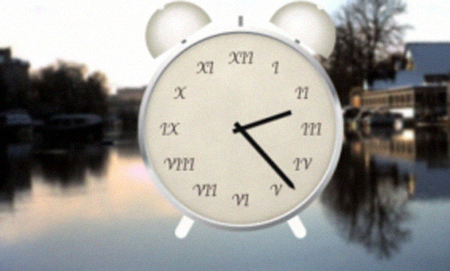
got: h=2 m=23
